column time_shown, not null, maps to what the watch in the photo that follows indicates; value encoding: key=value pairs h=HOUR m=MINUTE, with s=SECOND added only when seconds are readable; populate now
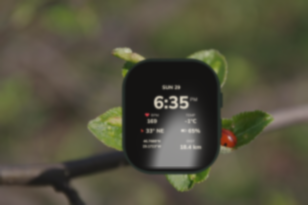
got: h=6 m=35
